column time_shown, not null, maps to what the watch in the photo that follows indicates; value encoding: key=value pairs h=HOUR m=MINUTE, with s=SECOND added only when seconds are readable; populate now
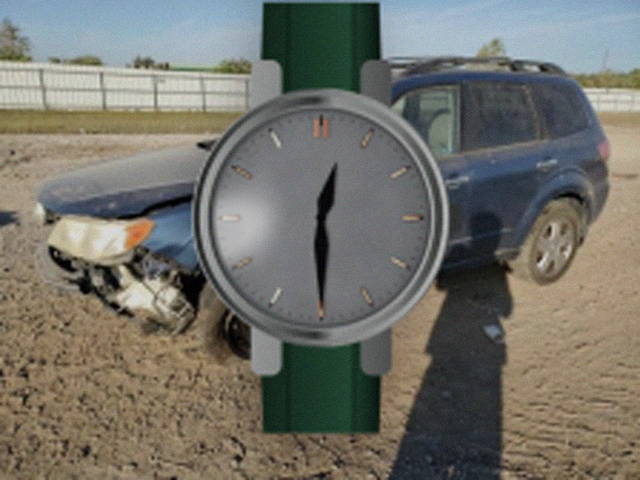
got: h=12 m=30
